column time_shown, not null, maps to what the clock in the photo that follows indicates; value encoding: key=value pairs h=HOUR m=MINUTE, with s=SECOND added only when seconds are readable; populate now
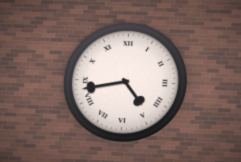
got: h=4 m=43
